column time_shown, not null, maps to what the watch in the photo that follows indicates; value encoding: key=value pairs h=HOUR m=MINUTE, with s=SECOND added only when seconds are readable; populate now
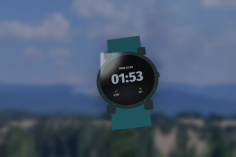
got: h=1 m=53
